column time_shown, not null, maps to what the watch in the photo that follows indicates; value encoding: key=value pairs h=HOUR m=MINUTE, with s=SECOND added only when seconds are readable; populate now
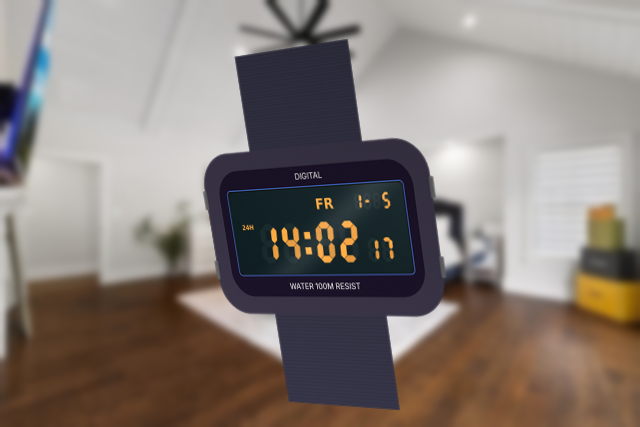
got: h=14 m=2 s=17
